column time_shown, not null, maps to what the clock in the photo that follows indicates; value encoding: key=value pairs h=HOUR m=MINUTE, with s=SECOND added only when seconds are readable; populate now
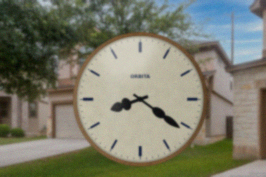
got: h=8 m=21
